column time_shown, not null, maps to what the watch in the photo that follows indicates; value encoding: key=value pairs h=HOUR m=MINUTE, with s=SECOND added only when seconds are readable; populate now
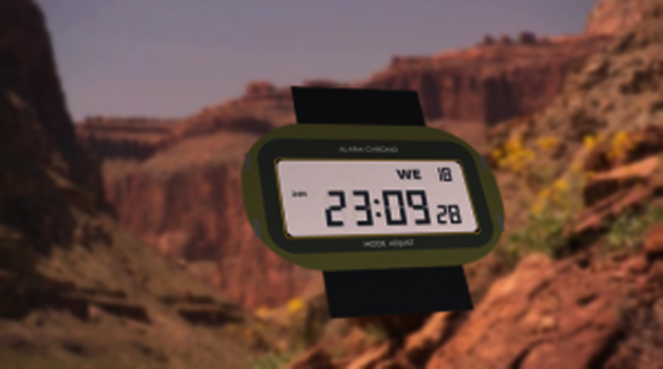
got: h=23 m=9 s=28
